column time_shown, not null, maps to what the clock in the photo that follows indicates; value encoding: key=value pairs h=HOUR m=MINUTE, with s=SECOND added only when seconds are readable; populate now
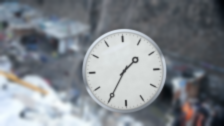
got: h=1 m=35
